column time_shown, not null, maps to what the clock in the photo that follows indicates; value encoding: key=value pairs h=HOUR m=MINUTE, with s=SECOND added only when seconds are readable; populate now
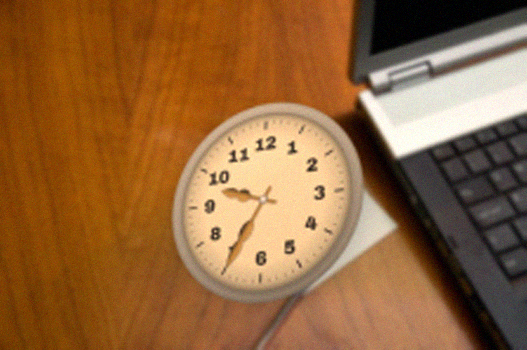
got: h=9 m=35
